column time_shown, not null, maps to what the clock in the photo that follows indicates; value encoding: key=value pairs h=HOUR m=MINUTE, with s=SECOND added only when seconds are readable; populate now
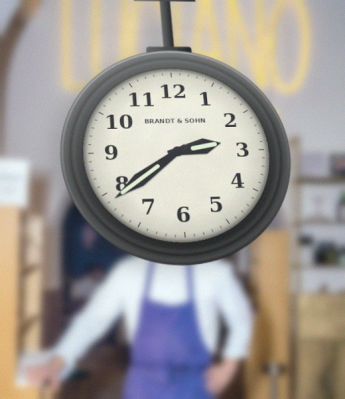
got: h=2 m=39
